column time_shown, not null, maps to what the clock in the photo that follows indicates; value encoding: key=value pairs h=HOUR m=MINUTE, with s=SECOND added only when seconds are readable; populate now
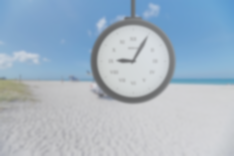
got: h=9 m=5
